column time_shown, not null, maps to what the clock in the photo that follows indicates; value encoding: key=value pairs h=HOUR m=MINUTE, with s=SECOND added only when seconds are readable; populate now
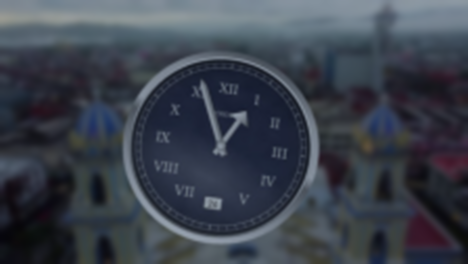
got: h=12 m=56
